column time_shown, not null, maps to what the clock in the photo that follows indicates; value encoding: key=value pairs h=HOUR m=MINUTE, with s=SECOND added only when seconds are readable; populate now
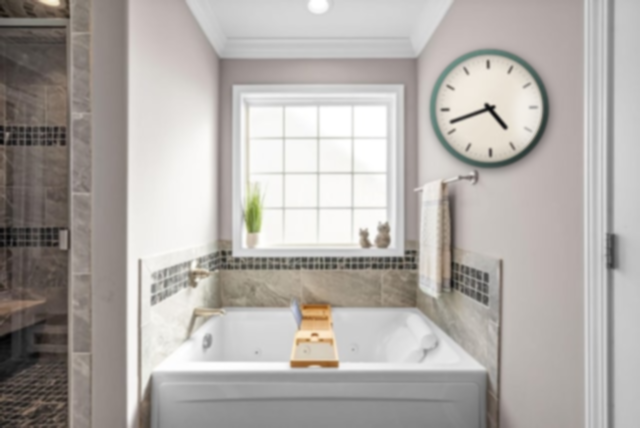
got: h=4 m=42
